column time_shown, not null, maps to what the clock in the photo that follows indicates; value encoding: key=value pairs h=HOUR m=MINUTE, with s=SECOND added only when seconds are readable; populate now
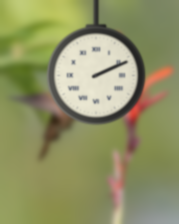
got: h=2 m=11
